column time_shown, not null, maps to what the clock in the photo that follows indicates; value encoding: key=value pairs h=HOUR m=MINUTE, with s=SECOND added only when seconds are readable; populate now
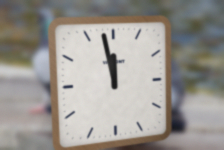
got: h=11 m=58
